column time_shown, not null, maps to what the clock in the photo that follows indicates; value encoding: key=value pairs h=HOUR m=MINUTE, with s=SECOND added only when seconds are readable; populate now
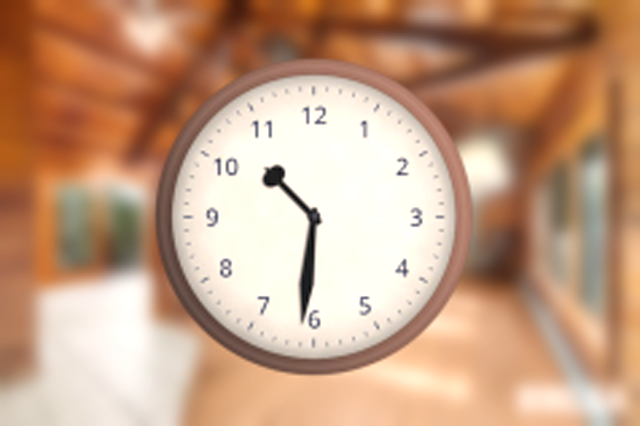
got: h=10 m=31
